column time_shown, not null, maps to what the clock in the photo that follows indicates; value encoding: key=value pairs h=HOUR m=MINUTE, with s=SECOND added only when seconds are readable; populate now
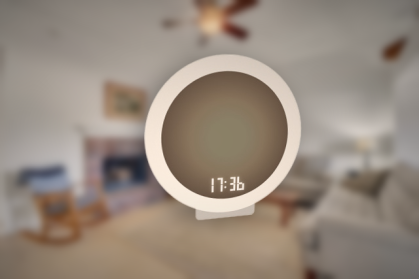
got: h=17 m=36
